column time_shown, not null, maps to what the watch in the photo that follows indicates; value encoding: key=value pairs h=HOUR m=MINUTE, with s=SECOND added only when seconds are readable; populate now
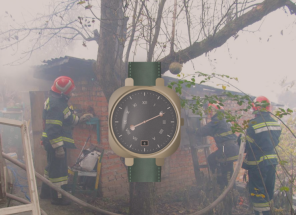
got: h=8 m=11
